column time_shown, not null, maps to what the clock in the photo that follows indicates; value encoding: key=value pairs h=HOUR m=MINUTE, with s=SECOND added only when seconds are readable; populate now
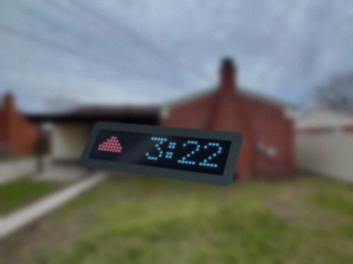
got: h=3 m=22
